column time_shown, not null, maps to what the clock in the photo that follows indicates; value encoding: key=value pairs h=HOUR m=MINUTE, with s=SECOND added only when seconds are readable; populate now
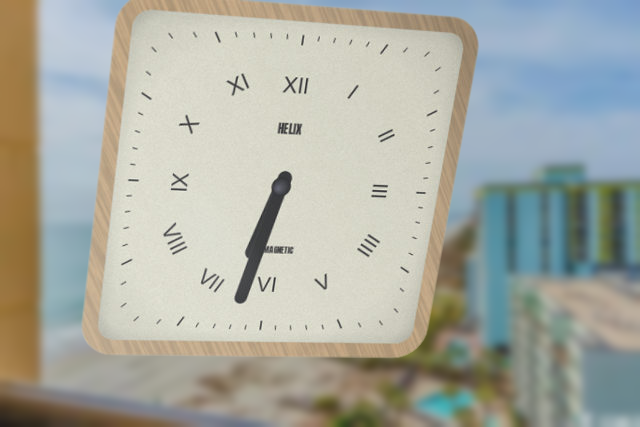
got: h=6 m=32
